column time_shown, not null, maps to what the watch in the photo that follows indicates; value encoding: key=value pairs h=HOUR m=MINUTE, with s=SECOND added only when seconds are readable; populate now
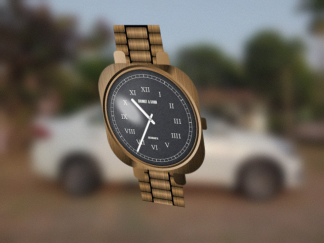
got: h=10 m=35
